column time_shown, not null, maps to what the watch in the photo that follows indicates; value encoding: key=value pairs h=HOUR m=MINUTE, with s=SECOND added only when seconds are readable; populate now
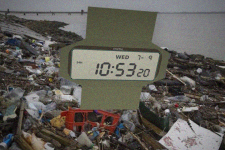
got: h=10 m=53 s=20
